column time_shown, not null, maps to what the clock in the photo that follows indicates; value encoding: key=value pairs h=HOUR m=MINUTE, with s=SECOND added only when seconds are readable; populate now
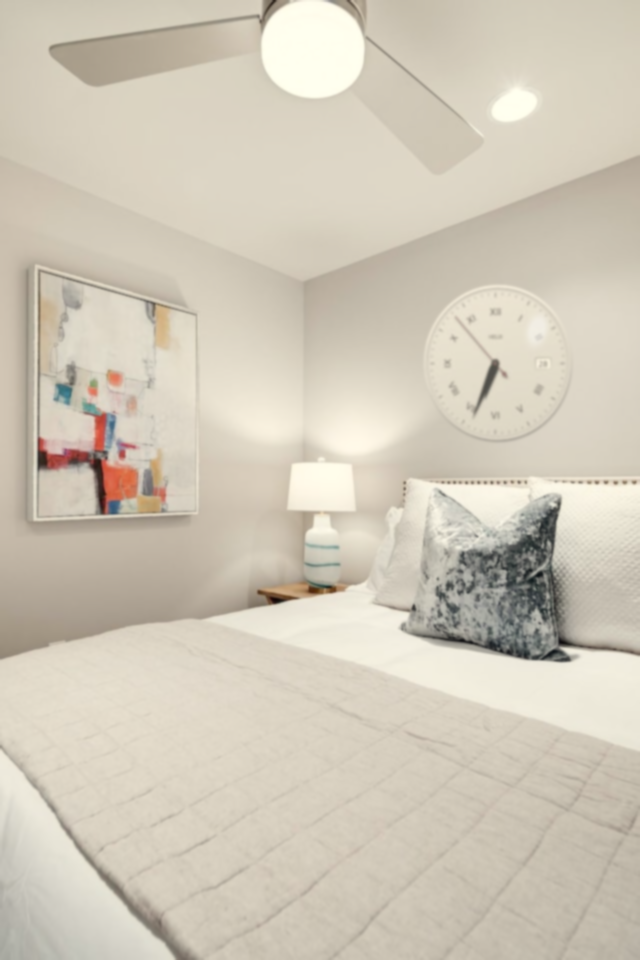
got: h=6 m=33 s=53
